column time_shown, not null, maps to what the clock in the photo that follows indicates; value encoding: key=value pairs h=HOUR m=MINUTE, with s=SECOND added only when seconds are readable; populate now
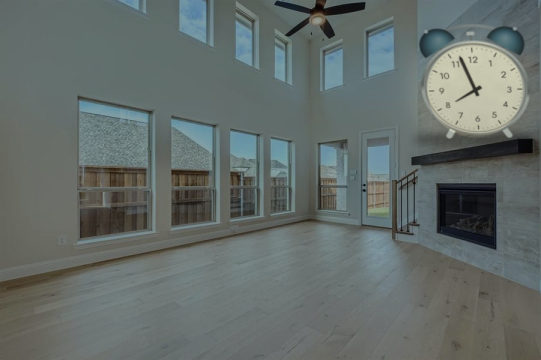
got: h=7 m=57
